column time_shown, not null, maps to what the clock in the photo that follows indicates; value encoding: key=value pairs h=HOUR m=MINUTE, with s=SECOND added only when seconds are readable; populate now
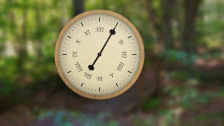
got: h=7 m=5
